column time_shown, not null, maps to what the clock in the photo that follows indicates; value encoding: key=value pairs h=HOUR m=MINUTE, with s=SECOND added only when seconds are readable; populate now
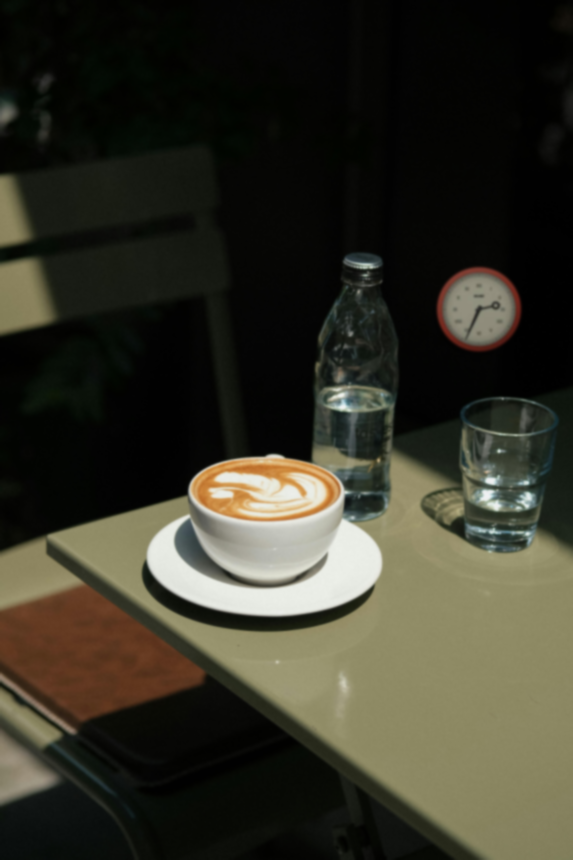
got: h=2 m=34
